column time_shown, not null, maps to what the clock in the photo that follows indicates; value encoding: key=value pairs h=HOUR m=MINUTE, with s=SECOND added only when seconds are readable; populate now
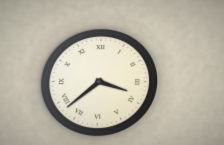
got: h=3 m=38
